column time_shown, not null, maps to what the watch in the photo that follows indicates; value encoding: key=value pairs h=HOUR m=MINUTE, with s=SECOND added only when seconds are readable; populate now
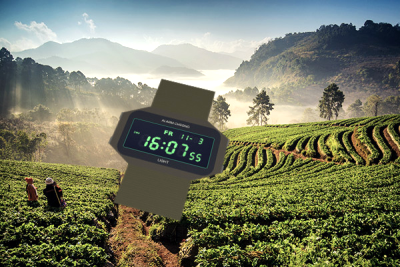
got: h=16 m=7 s=55
